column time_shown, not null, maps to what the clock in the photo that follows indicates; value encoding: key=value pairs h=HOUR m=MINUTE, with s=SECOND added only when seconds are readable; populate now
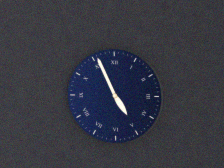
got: h=4 m=56
